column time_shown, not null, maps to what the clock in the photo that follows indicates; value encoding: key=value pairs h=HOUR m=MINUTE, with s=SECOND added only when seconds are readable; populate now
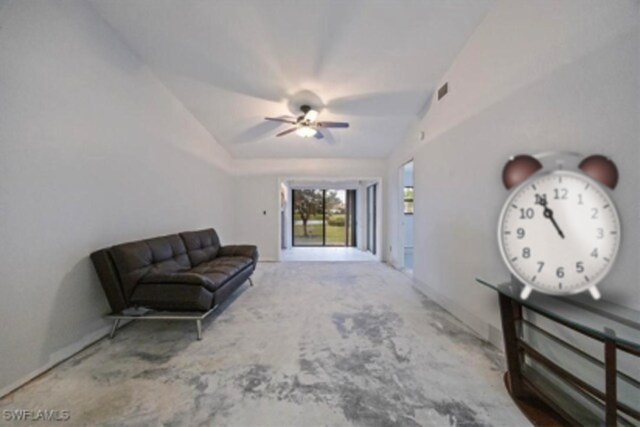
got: h=10 m=55
